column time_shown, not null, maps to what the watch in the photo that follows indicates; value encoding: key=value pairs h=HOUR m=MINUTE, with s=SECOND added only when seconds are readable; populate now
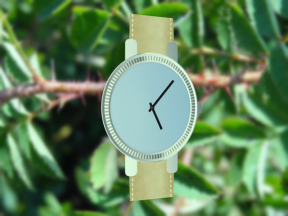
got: h=5 m=7
